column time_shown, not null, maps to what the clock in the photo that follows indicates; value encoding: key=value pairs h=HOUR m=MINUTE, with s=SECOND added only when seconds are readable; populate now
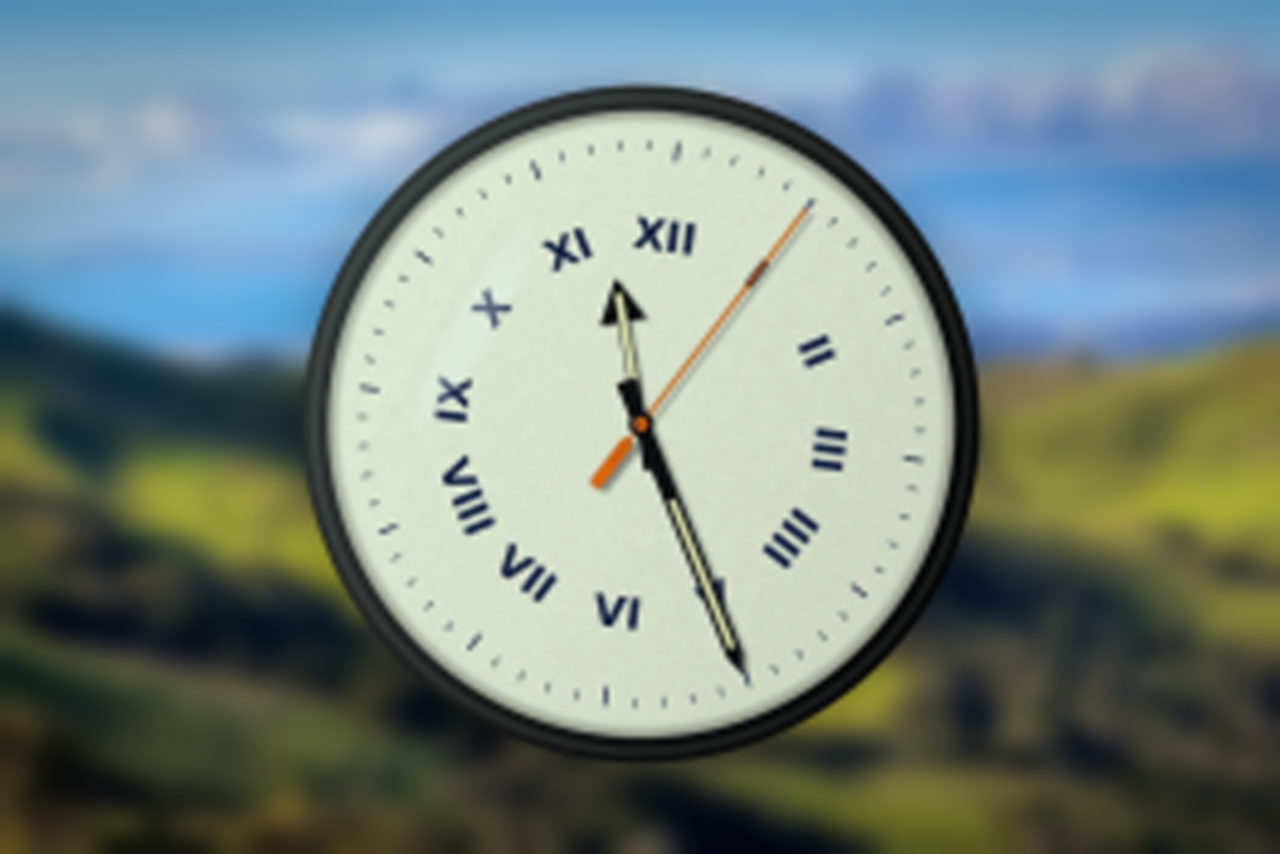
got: h=11 m=25 s=5
